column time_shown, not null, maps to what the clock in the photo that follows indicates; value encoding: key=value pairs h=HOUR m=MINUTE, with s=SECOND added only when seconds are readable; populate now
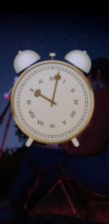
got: h=10 m=2
